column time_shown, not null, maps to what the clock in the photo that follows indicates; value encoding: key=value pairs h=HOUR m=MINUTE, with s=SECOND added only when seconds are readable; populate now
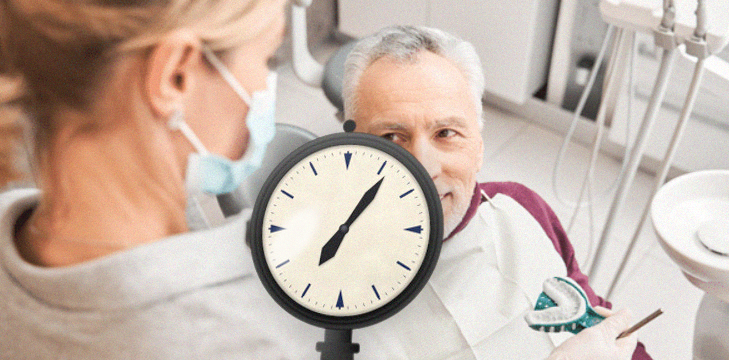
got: h=7 m=6
